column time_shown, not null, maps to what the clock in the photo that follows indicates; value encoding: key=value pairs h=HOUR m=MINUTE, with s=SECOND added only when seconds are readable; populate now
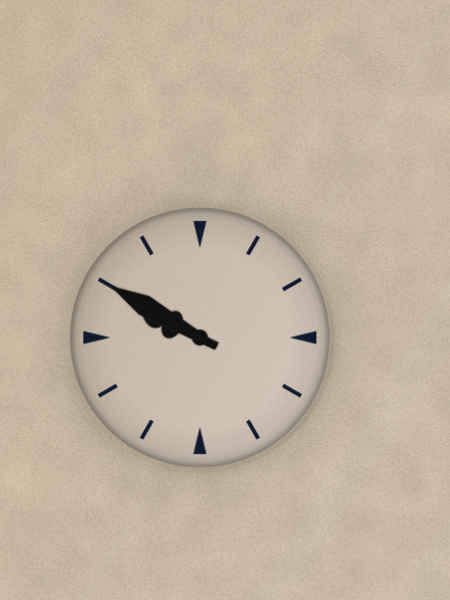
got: h=9 m=50
